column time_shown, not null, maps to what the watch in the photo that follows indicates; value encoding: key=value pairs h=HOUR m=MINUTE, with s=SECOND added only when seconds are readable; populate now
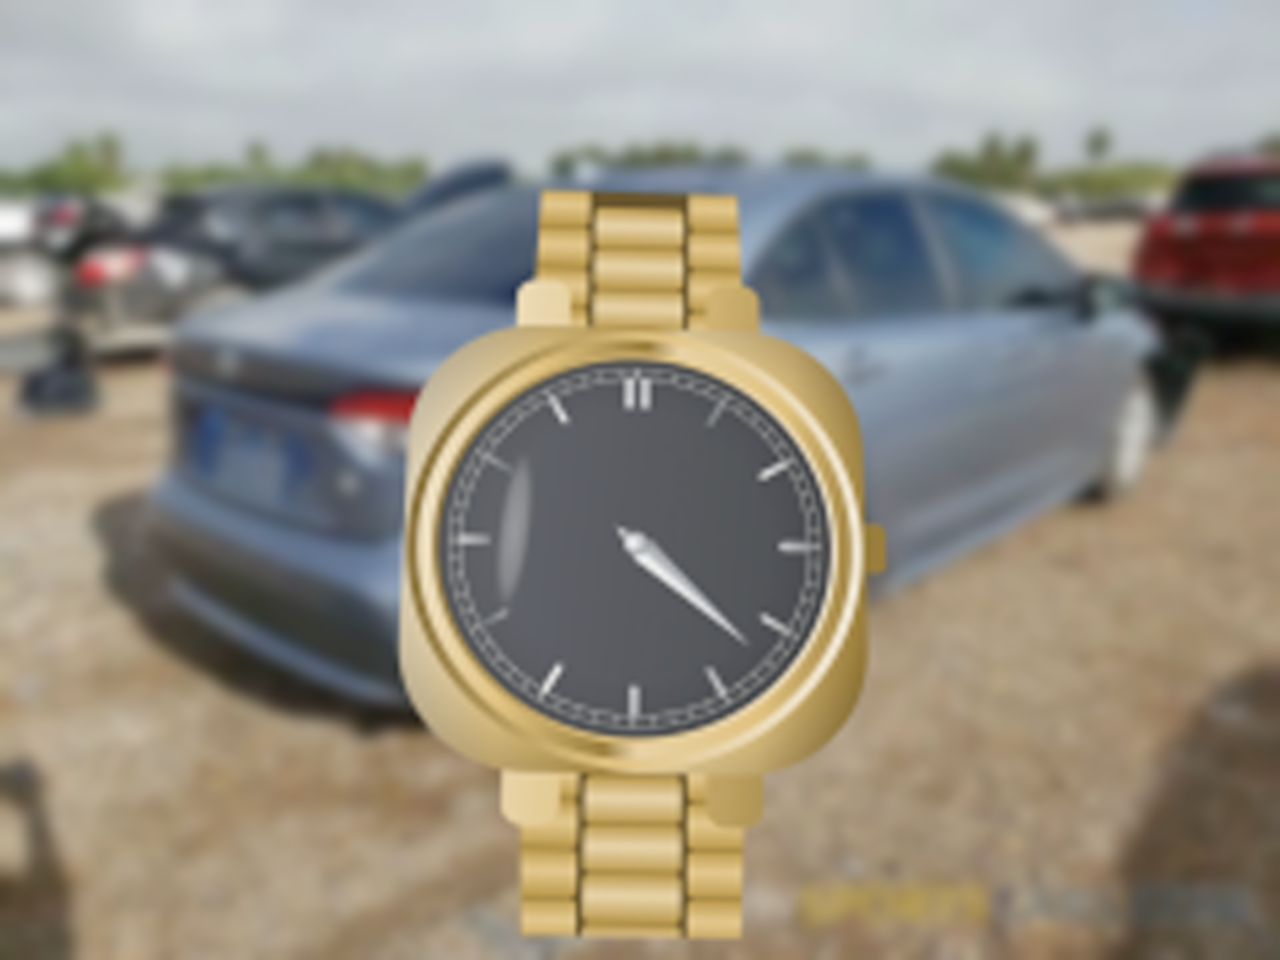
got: h=4 m=22
